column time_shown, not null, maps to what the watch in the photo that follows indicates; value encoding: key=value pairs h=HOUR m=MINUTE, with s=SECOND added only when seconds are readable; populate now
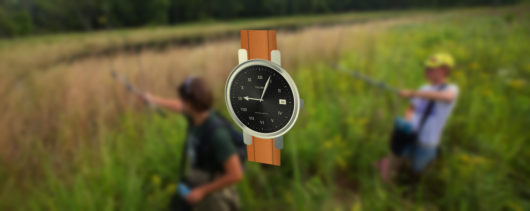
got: h=9 m=4
